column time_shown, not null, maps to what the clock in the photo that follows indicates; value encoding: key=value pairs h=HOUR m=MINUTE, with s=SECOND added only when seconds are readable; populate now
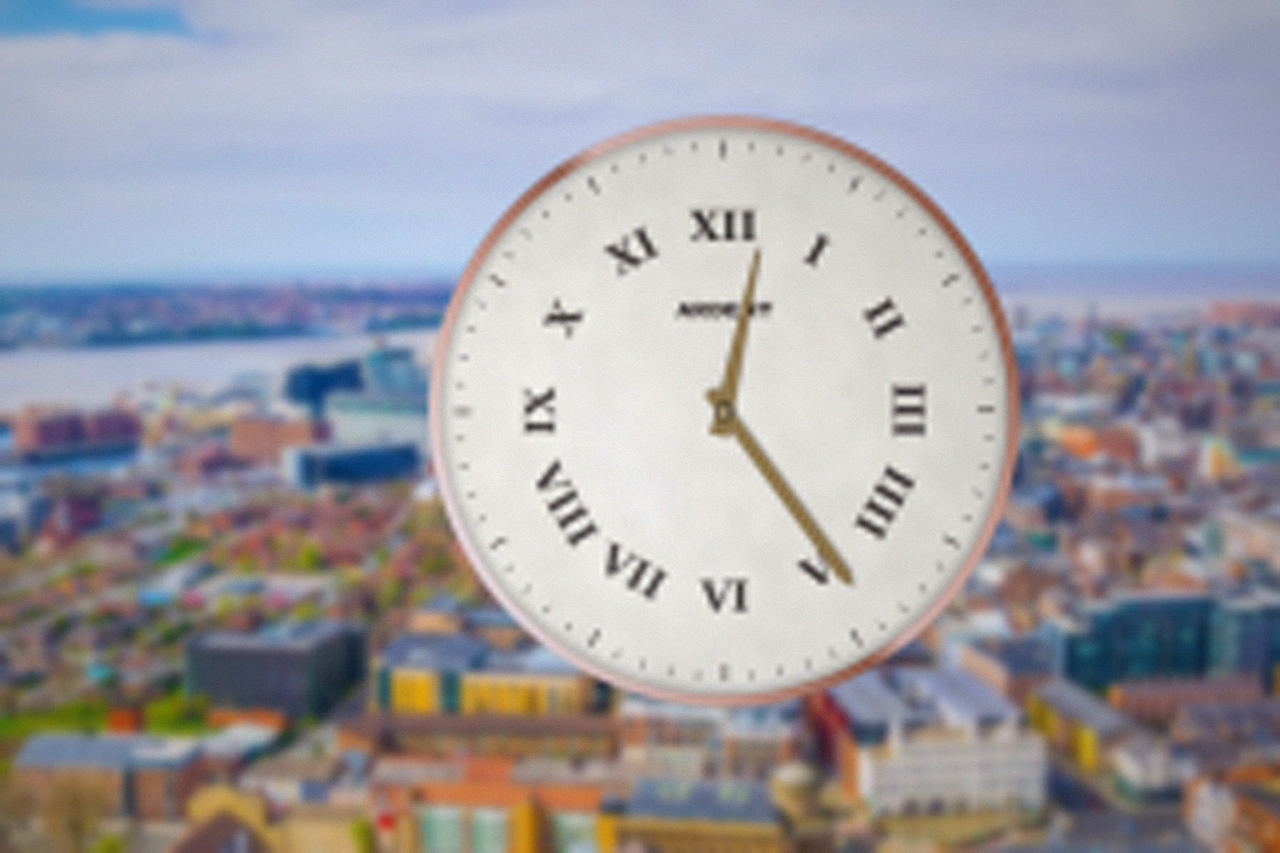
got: h=12 m=24
